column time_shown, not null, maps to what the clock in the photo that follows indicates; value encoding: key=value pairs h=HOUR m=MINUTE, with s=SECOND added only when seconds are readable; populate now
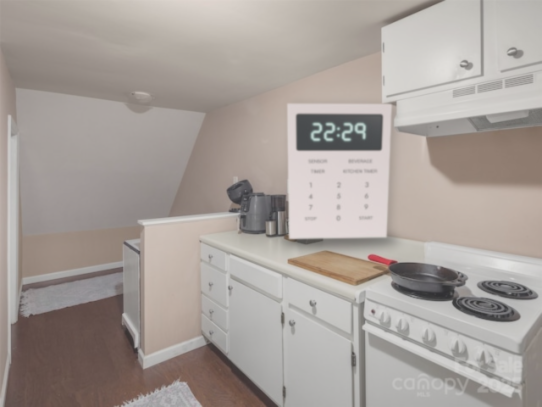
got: h=22 m=29
